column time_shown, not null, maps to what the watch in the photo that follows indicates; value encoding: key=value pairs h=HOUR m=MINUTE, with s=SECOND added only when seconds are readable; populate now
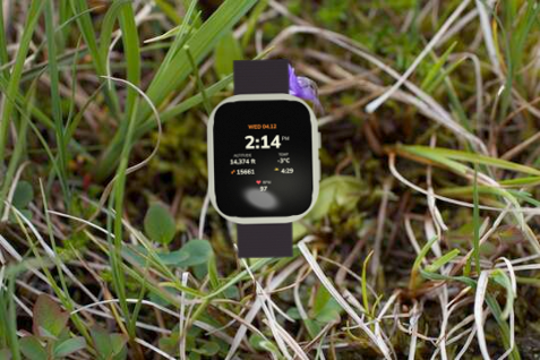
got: h=2 m=14
